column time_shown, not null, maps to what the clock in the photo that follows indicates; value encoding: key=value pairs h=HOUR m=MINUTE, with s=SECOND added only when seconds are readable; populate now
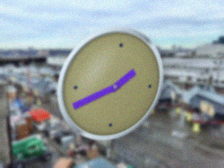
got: h=1 m=41
